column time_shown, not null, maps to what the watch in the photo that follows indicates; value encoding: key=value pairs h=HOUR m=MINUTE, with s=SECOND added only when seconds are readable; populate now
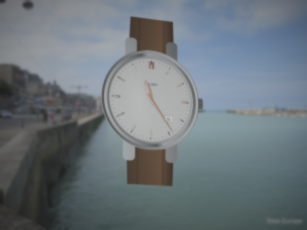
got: h=11 m=24
